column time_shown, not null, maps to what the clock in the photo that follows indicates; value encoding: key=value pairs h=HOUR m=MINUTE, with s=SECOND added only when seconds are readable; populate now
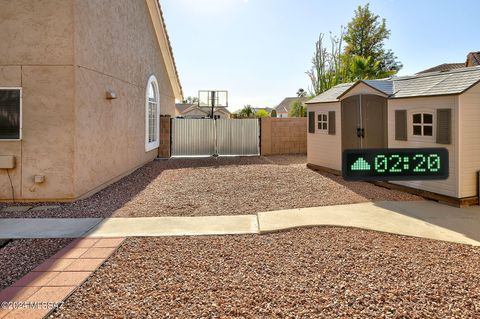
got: h=2 m=20
